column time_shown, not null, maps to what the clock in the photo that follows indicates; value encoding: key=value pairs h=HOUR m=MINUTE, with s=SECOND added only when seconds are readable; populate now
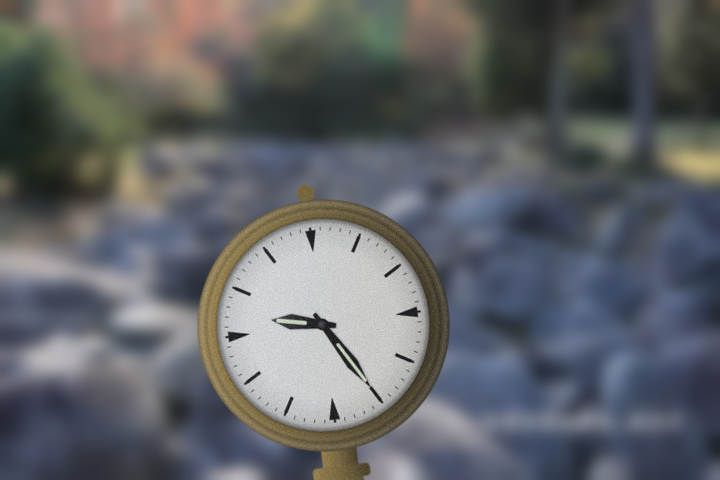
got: h=9 m=25
